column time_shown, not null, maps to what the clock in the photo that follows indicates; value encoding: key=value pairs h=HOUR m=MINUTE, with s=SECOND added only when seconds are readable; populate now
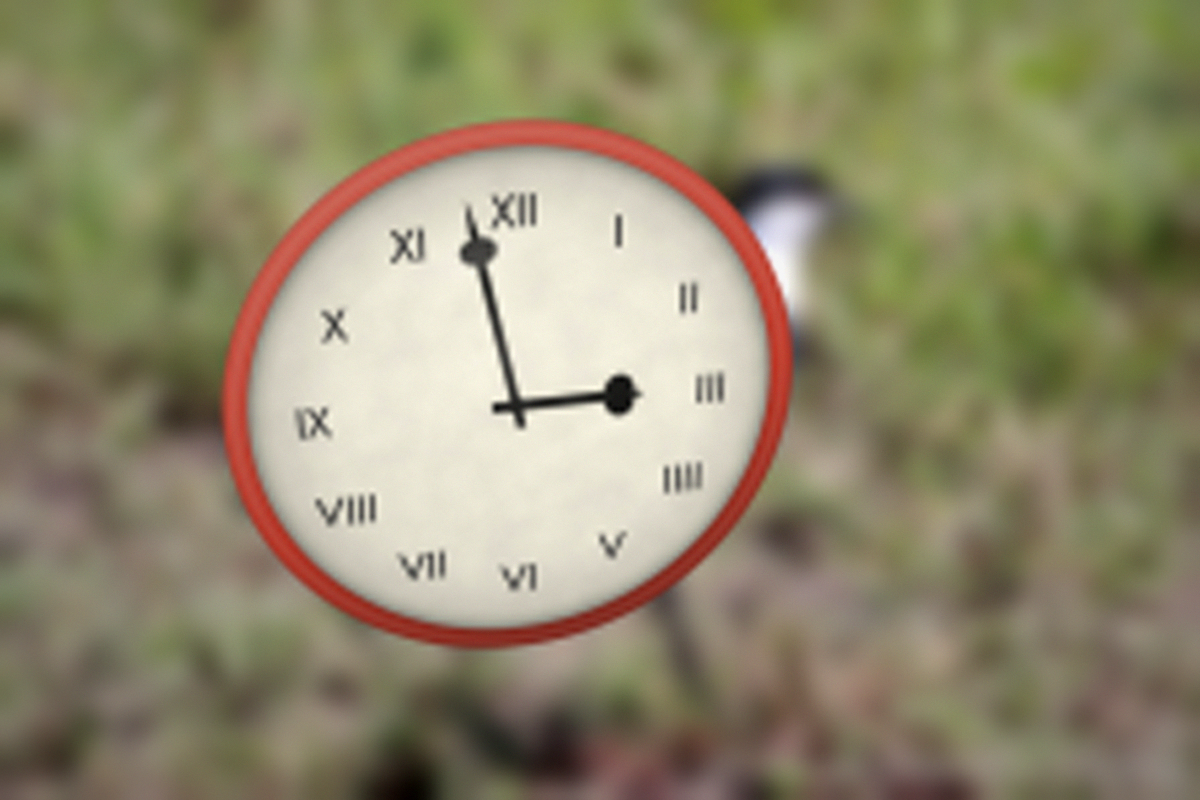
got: h=2 m=58
